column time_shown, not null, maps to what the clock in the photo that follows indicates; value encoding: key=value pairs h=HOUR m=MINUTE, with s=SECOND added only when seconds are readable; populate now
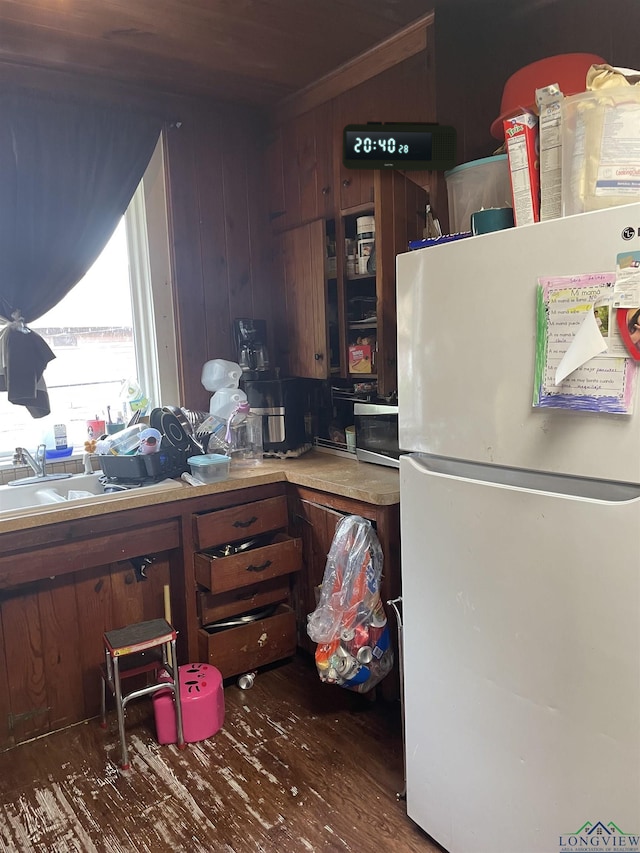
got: h=20 m=40
